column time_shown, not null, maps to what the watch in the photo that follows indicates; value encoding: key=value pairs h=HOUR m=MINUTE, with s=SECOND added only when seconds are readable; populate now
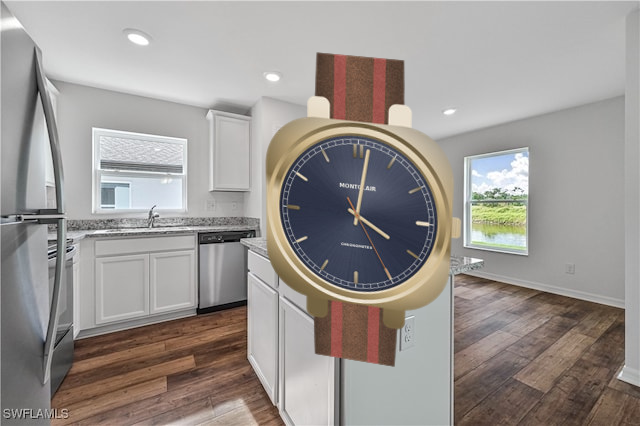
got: h=4 m=1 s=25
